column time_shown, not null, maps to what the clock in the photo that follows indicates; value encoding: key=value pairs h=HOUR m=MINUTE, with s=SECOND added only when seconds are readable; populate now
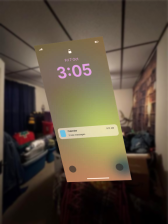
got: h=3 m=5
